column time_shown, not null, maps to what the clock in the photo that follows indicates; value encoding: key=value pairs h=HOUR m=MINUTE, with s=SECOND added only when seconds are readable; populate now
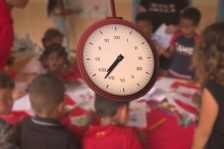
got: h=7 m=37
